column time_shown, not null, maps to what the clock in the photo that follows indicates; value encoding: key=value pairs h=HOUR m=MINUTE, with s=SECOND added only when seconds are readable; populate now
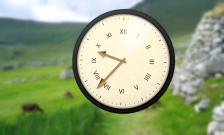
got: h=9 m=37
